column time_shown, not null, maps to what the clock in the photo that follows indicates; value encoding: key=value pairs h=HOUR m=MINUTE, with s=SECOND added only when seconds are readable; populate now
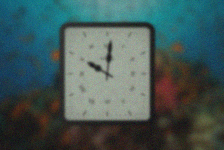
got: h=10 m=1
